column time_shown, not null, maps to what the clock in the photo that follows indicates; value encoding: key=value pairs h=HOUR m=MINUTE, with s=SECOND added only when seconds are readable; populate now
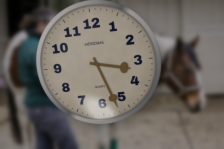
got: h=3 m=27
